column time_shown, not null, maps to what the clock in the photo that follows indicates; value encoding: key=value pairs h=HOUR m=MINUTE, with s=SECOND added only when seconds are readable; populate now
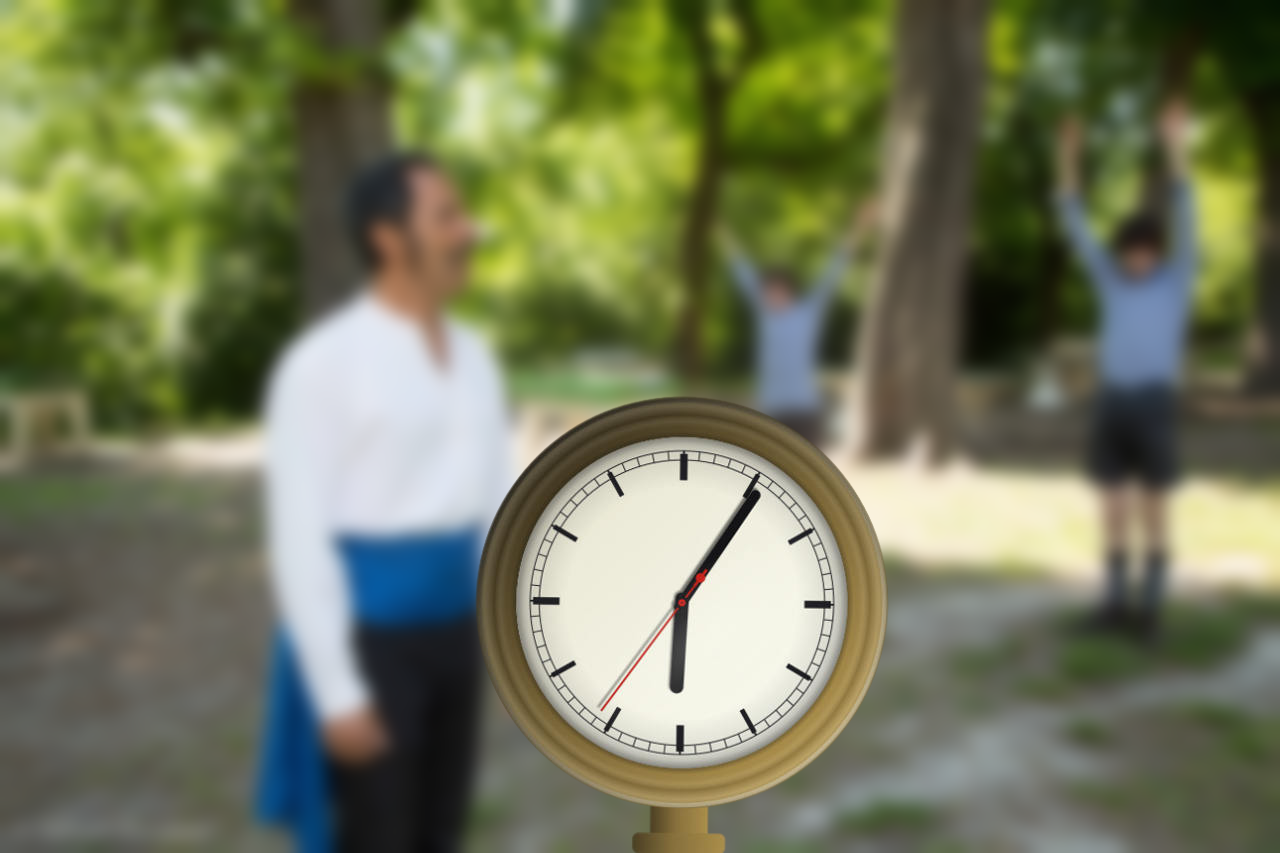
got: h=6 m=5 s=36
